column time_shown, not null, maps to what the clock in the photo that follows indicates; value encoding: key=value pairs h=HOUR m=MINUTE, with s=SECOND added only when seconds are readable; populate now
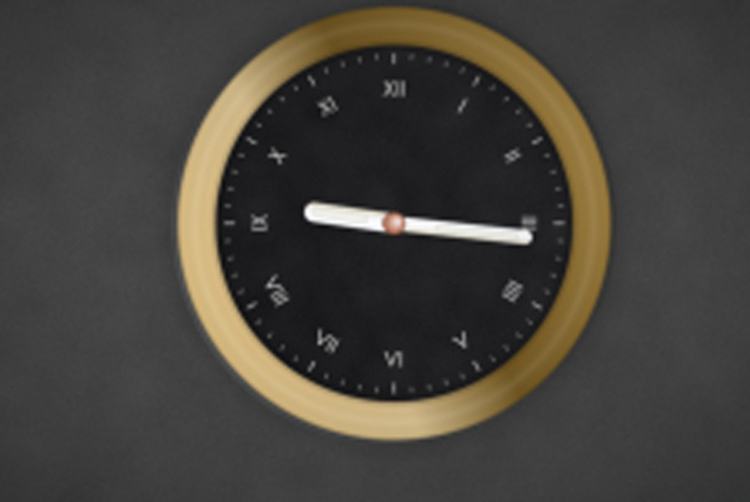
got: h=9 m=16
